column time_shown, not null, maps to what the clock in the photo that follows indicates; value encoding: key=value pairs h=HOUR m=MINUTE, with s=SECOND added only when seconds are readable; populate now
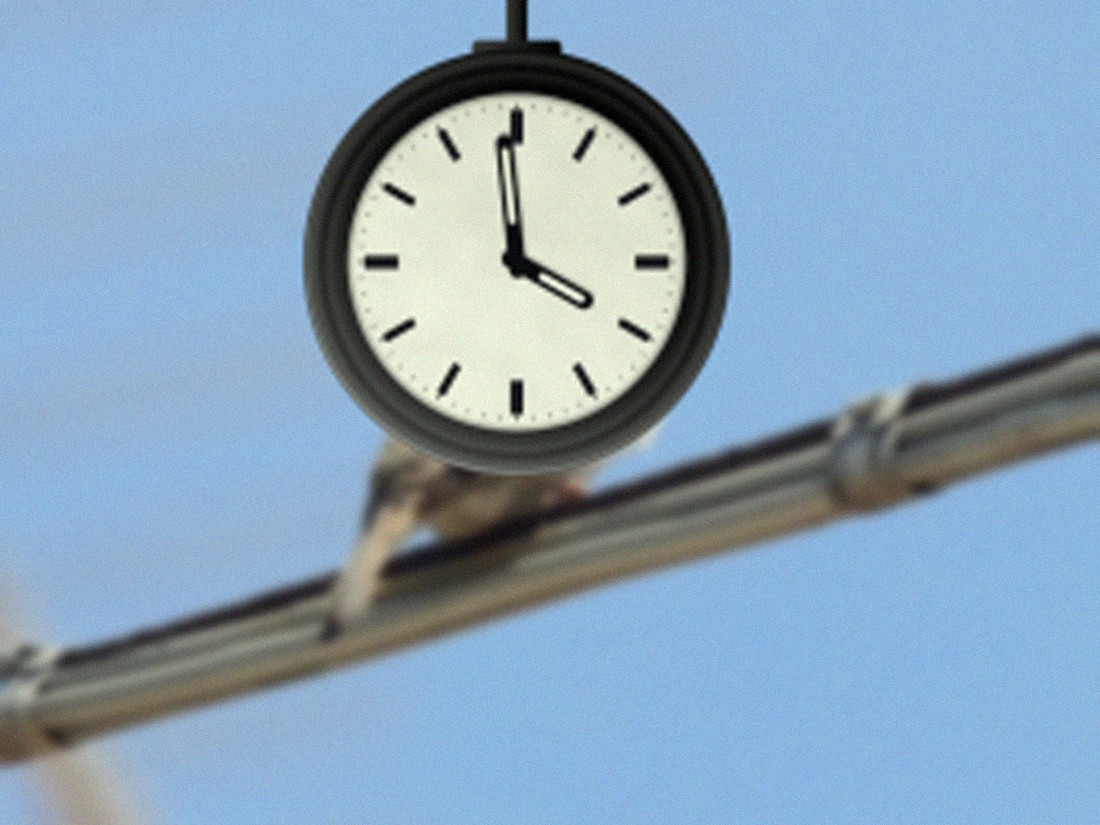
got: h=3 m=59
